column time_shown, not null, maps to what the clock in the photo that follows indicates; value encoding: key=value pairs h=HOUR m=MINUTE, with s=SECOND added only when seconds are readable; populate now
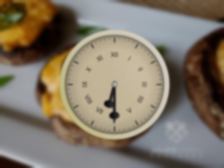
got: h=6 m=30
